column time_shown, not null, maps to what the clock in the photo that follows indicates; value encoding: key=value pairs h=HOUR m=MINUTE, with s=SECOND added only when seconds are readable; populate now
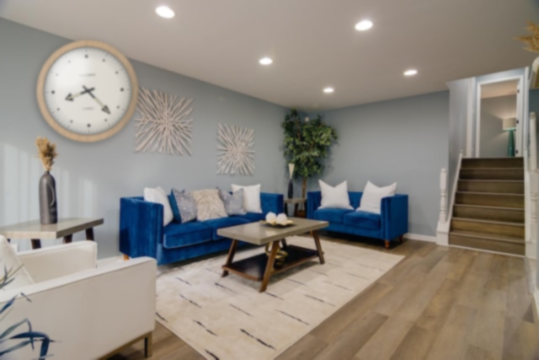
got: h=8 m=23
